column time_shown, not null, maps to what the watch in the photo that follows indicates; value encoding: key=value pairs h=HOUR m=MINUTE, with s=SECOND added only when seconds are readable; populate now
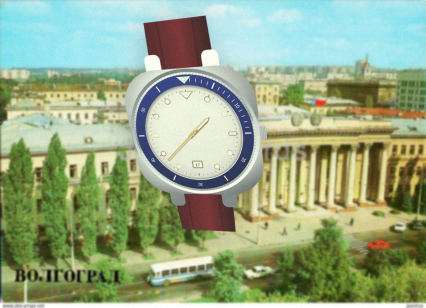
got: h=1 m=38
